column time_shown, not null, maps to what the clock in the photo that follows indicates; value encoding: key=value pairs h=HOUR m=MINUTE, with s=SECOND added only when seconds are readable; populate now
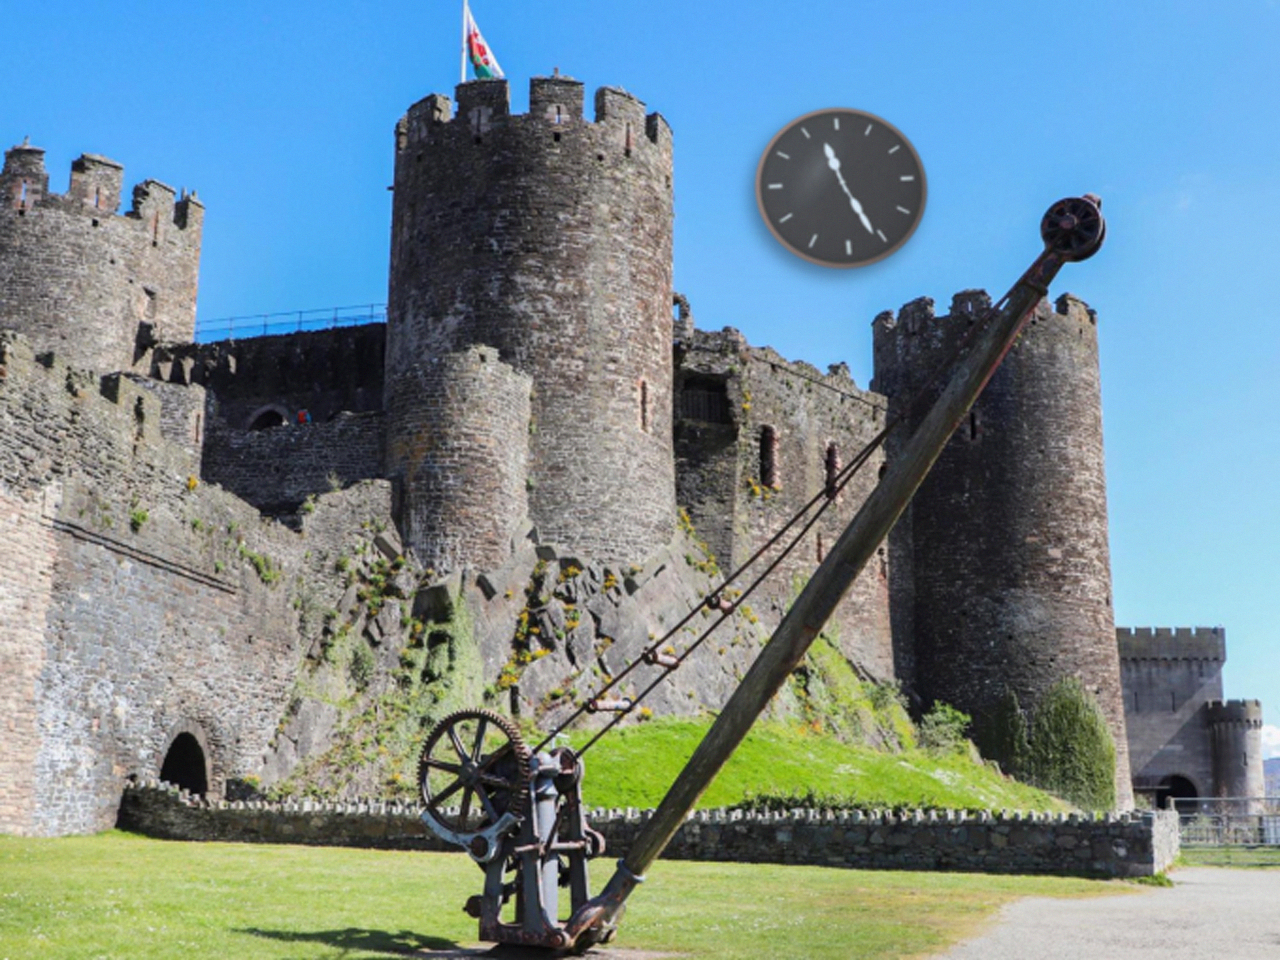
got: h=11 m=26
